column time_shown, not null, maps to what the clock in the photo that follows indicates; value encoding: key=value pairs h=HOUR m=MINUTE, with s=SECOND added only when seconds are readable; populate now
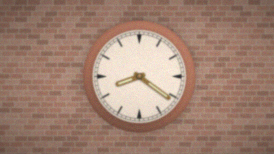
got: h=8 m=21
